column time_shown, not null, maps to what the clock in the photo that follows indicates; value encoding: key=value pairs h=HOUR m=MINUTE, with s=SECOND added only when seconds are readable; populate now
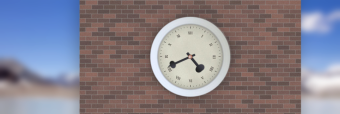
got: h=4 m=41
